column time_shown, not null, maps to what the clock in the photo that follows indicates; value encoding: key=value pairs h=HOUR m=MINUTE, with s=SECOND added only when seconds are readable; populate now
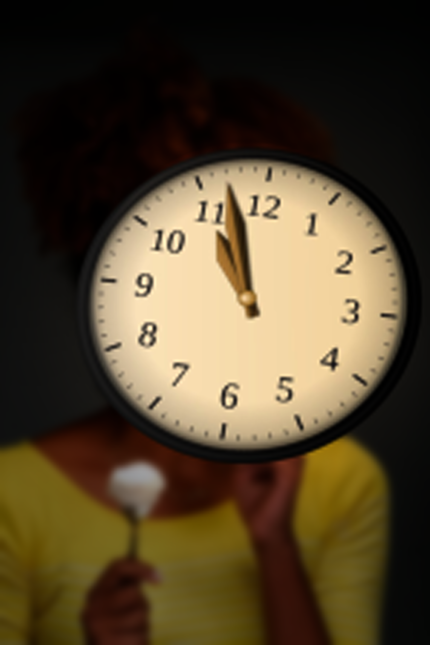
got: h=10 m=57
